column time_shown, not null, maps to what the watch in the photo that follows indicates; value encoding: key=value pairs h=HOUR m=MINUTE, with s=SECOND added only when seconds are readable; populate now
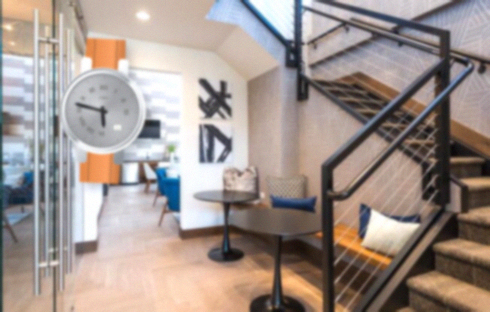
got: h=5 m=47
